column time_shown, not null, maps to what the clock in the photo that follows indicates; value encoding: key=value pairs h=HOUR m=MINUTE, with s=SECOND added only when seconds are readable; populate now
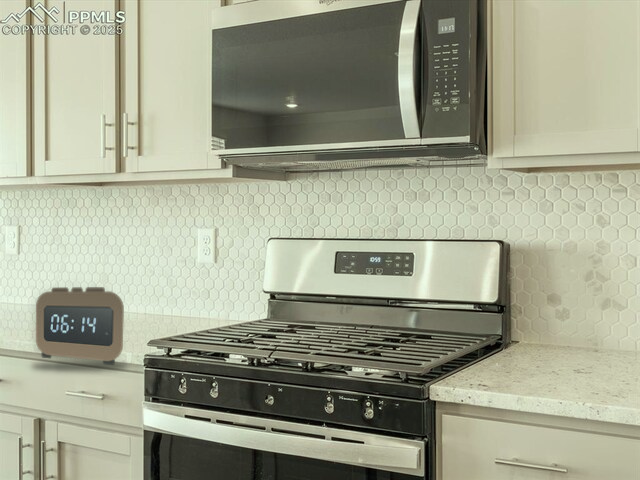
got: h=6 m=14
